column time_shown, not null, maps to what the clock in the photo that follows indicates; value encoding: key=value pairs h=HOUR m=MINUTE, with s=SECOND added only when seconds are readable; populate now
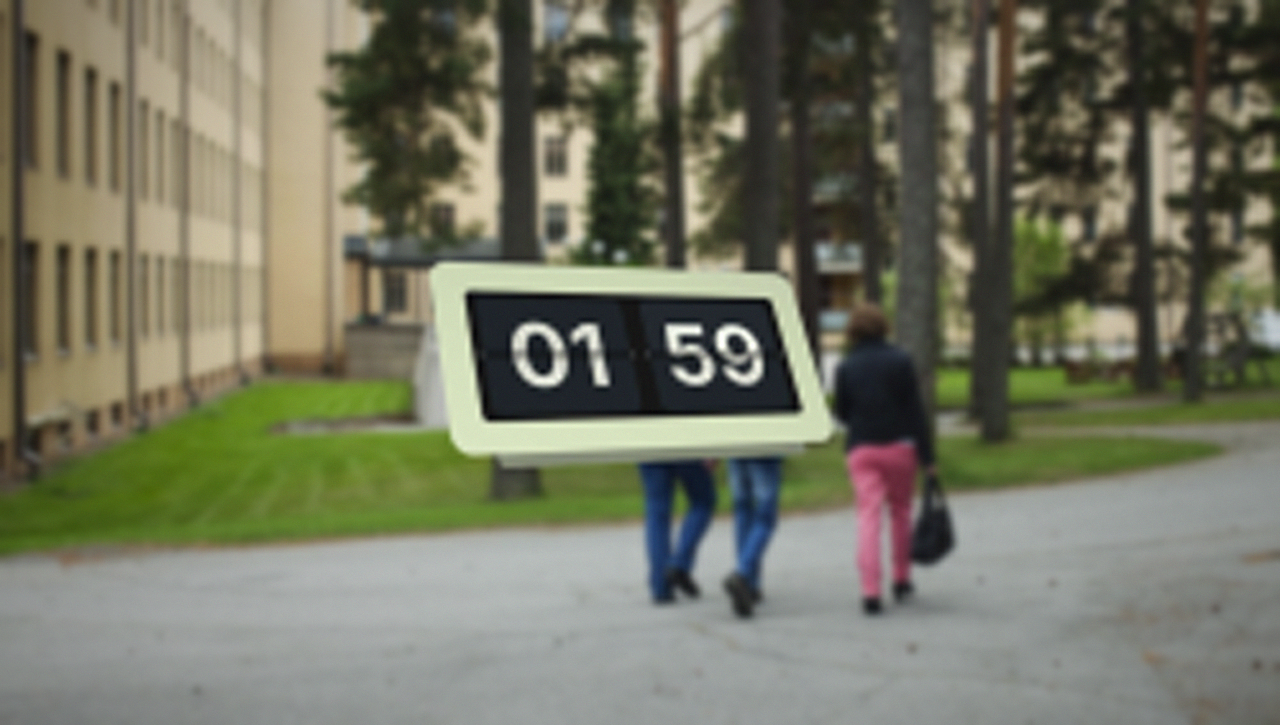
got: h=1 m=59
